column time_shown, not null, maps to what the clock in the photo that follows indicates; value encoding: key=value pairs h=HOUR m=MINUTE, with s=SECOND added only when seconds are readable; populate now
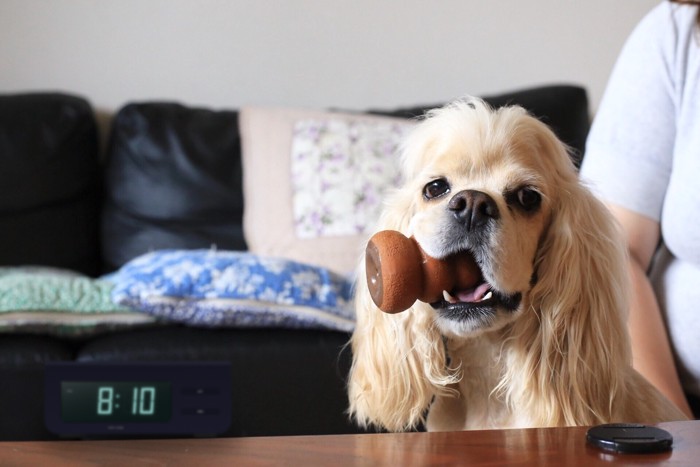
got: h=8 m=10
